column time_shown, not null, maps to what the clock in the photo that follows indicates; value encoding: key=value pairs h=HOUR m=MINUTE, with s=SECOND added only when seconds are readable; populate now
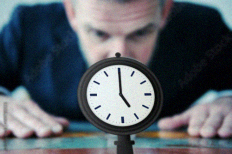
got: h=5 m=0
